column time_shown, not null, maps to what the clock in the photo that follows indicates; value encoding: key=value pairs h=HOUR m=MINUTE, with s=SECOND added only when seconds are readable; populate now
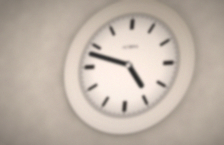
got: h=4 m=48
